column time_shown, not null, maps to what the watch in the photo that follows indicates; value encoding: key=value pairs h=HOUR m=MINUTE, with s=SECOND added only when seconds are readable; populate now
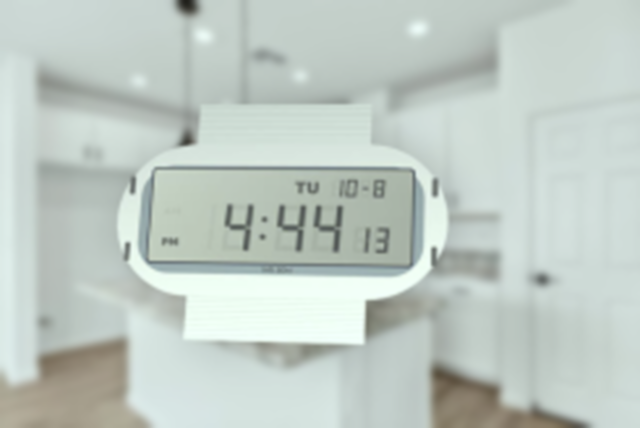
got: h=4 m=44 s=13
